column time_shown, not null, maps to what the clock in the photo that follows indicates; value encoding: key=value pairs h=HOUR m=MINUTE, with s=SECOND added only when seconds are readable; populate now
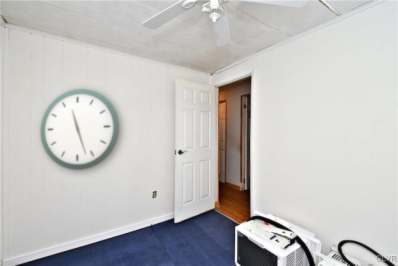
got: h=11 m=27
